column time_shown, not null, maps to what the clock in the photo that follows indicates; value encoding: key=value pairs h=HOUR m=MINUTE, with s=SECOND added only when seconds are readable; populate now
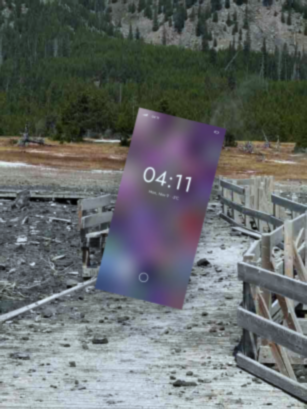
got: h=4 m=11
